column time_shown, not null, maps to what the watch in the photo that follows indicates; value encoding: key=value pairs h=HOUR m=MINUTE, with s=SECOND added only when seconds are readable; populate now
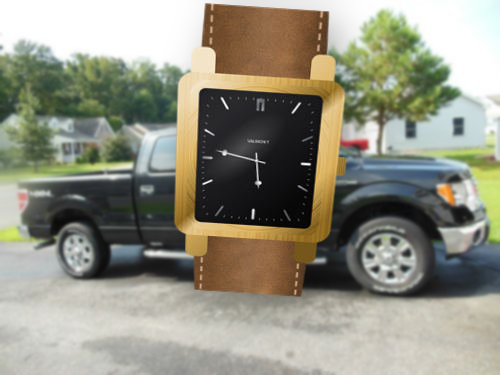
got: h=5 m=47
